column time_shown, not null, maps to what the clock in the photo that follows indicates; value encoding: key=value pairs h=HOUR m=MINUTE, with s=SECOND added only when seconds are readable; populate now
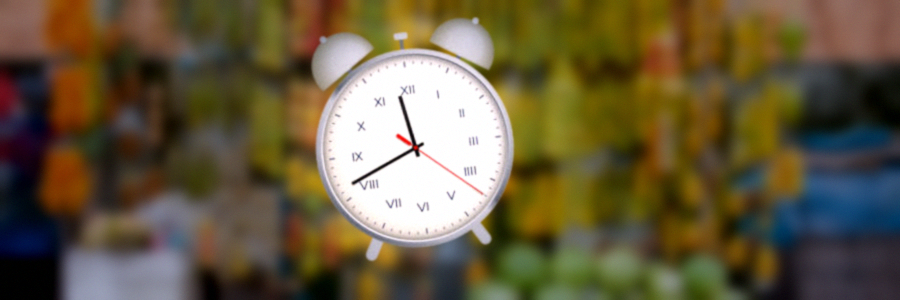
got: h=11 m=41 s=22
